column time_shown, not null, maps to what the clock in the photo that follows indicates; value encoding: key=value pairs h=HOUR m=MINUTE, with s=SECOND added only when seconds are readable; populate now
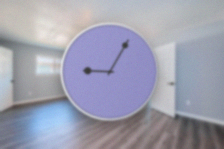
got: h=9 m=5
